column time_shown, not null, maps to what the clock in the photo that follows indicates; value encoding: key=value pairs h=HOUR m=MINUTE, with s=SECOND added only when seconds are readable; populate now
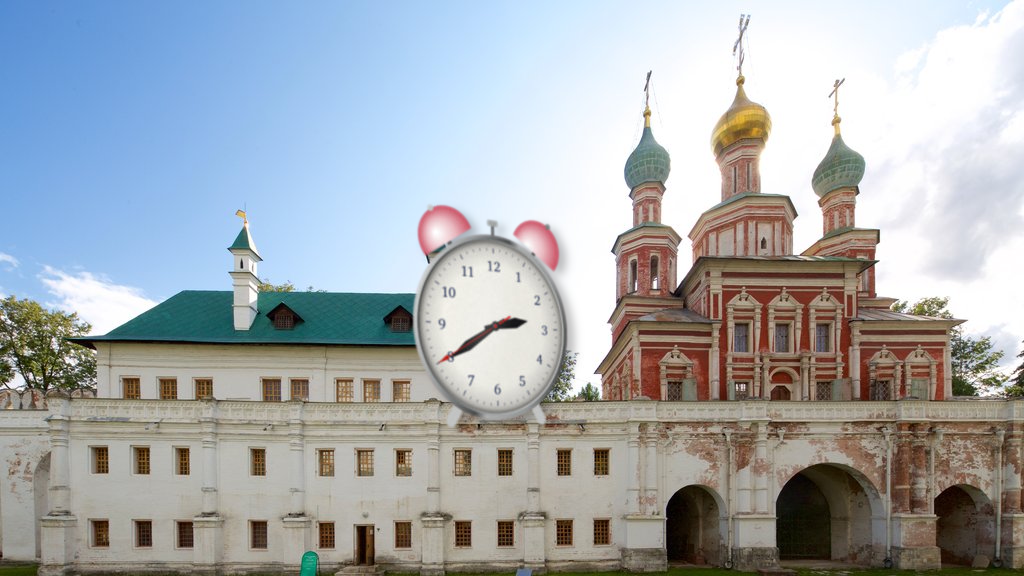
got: h=2 m=39 s=40
